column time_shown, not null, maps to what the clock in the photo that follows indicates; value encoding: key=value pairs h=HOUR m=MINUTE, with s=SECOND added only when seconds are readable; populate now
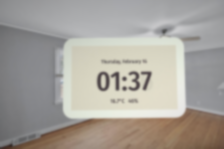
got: h=1 m=37
